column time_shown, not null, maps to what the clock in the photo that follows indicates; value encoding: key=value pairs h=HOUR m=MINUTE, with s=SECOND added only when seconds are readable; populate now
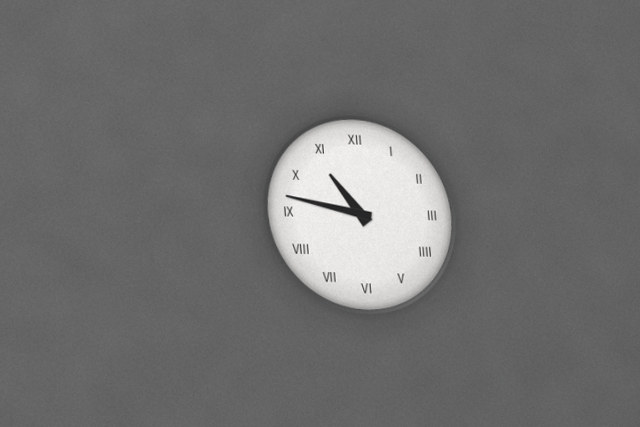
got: h=10 m=47
